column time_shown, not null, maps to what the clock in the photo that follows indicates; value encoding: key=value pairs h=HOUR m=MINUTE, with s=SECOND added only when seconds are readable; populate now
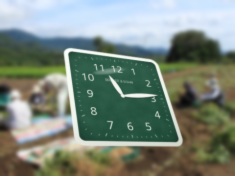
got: h=11 m=14
